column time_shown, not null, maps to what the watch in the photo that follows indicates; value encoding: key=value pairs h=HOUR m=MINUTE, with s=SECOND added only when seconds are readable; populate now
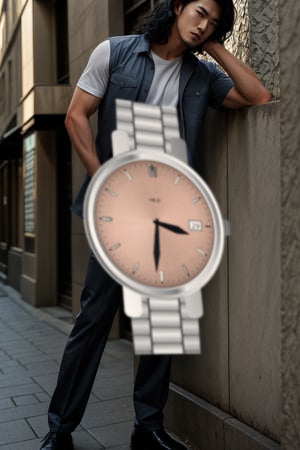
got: h=3 m=31
